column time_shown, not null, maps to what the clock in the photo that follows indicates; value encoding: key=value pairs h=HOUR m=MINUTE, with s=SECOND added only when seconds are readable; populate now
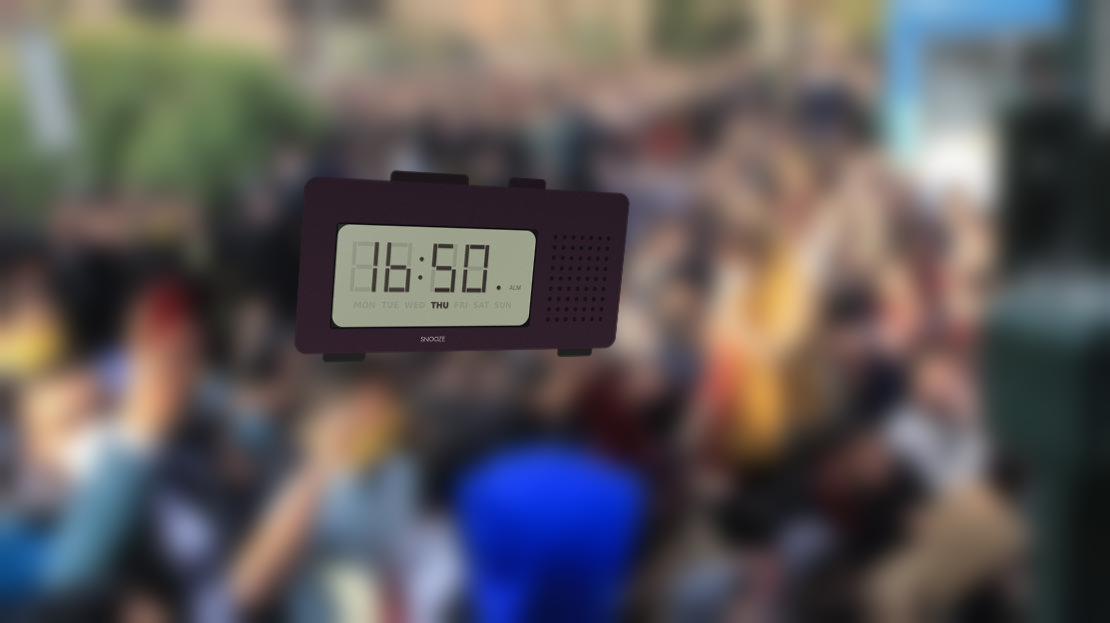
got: h=16 m=50
